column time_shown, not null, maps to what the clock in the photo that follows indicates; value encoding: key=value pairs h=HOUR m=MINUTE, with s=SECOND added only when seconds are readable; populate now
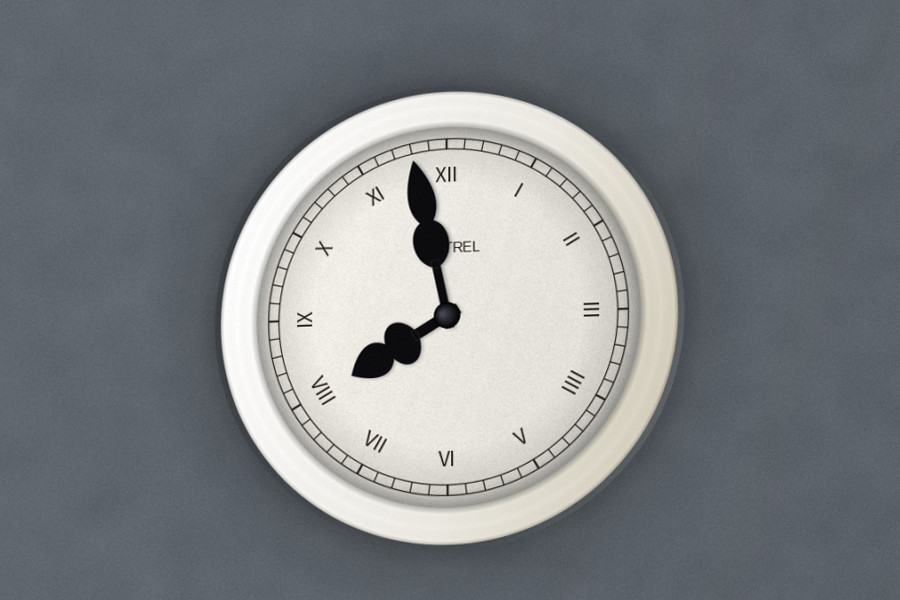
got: h=7 m=58
